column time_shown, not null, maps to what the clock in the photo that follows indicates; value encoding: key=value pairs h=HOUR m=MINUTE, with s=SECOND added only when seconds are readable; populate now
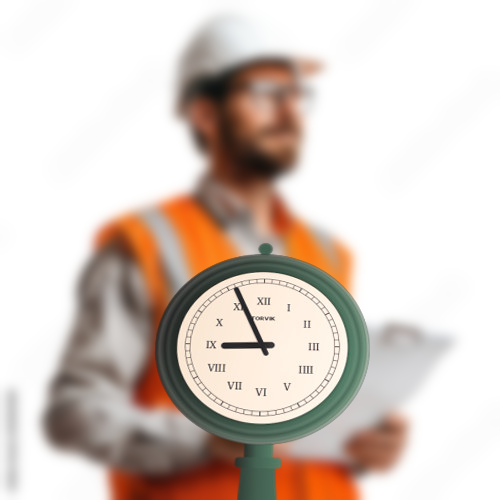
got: h=8 m=56
